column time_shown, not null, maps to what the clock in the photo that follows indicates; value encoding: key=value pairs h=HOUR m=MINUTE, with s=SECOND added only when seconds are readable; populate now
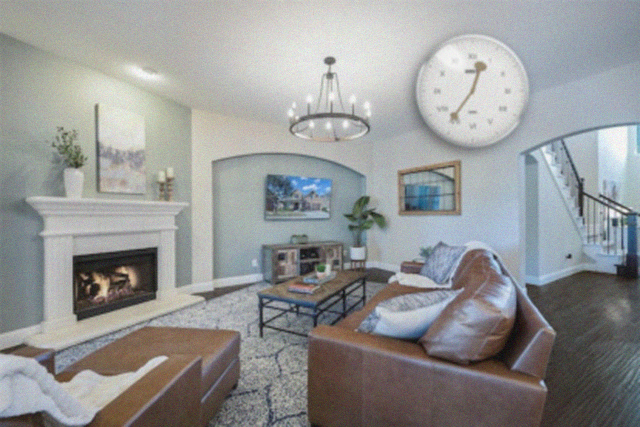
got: h=12 m=36
